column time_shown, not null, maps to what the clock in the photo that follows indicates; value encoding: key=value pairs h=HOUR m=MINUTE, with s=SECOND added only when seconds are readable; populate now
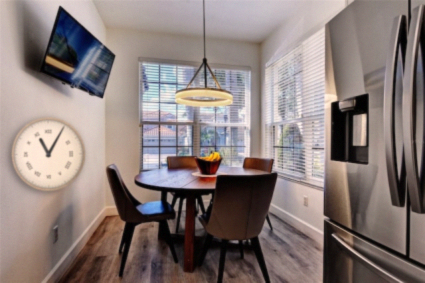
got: h=11 m=5
